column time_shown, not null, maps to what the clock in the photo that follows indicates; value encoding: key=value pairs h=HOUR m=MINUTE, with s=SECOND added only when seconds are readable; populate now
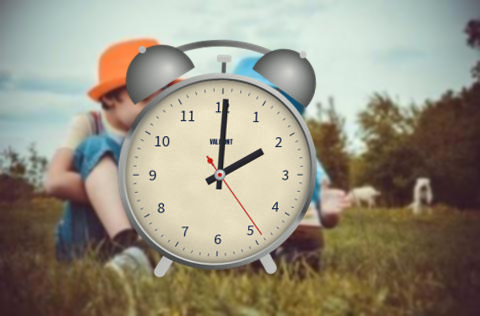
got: h=2 m=0 s=24
